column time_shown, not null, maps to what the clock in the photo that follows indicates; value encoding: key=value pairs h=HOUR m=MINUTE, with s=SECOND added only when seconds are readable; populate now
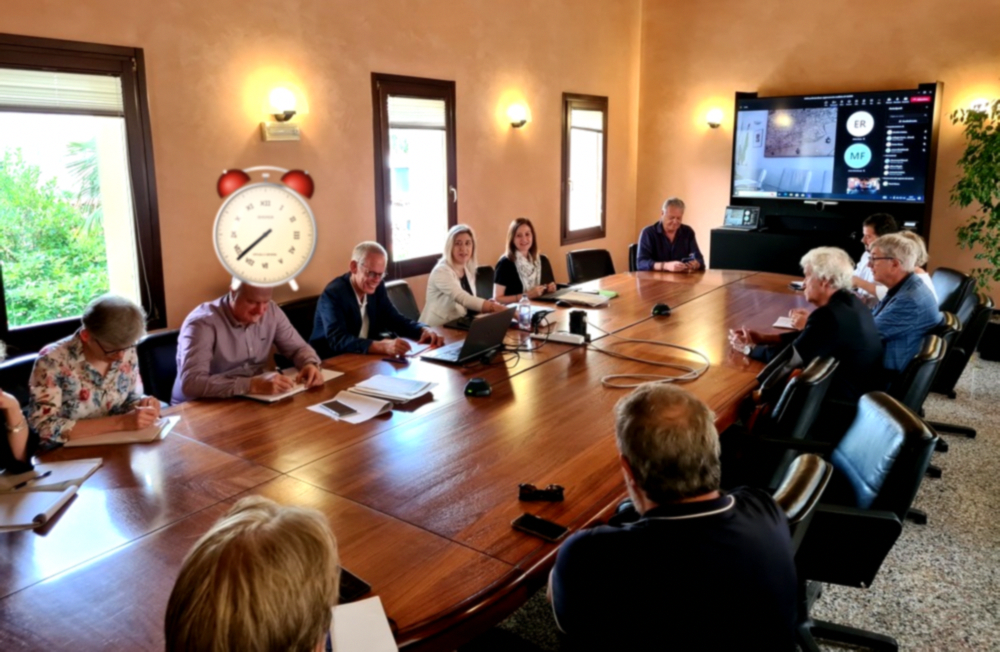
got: h=7 m=38
